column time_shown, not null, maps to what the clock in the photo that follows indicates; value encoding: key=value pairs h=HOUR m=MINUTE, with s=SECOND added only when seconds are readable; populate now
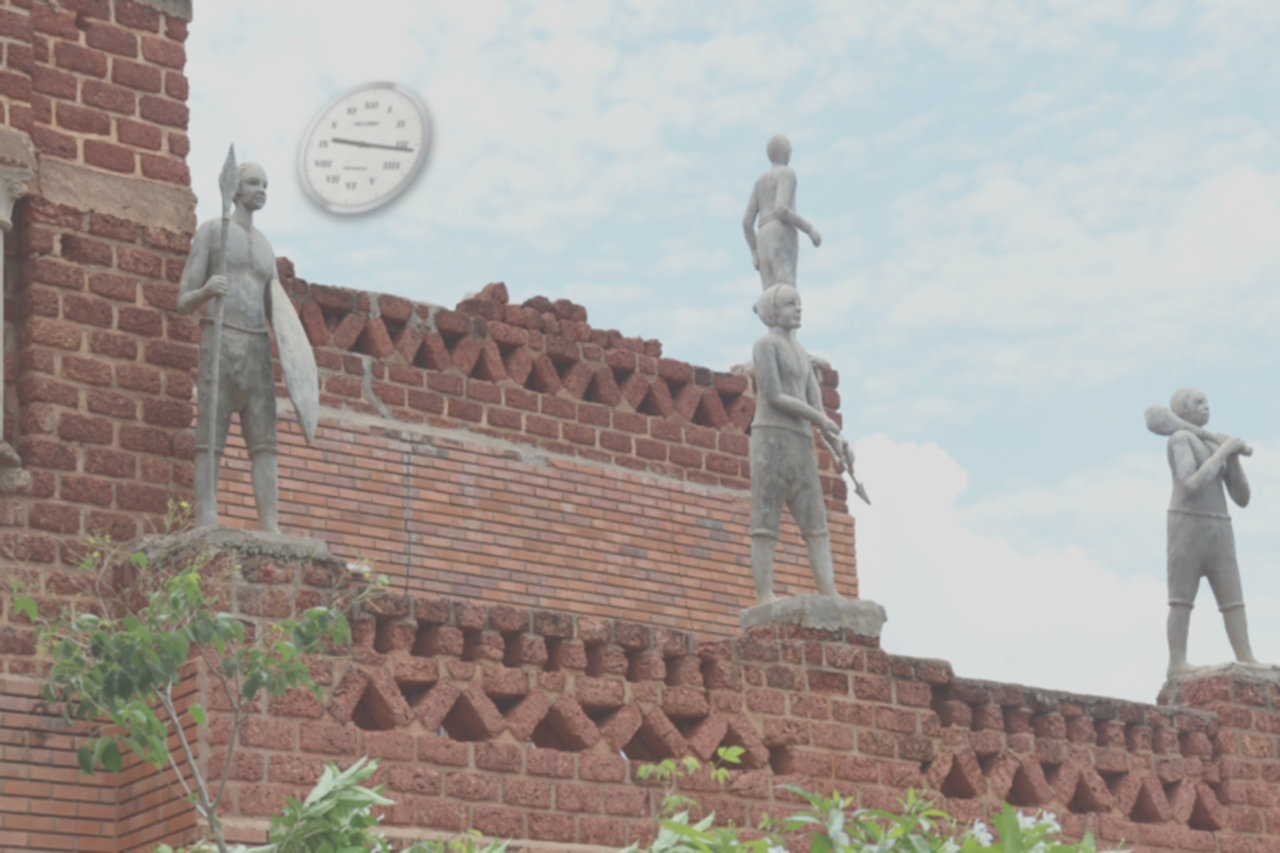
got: h=9 m=16
